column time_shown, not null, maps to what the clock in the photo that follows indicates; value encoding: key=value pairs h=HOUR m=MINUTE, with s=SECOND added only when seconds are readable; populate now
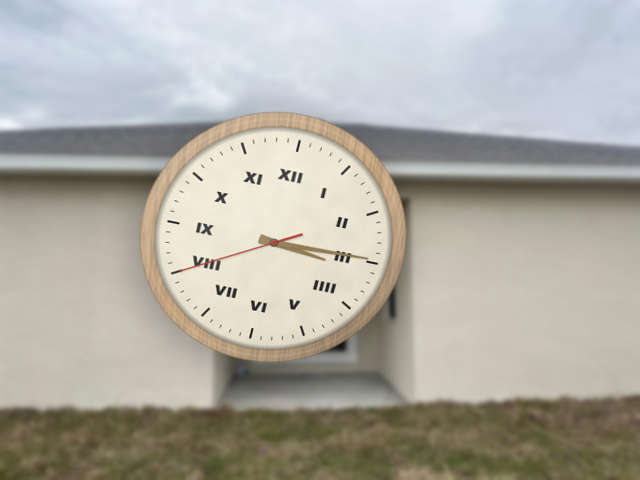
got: h=3 m=14 s=40
